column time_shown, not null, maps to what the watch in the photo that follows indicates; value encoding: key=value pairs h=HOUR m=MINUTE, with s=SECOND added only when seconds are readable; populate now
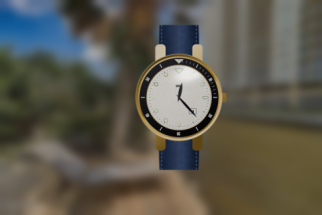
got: h=12 m=23
